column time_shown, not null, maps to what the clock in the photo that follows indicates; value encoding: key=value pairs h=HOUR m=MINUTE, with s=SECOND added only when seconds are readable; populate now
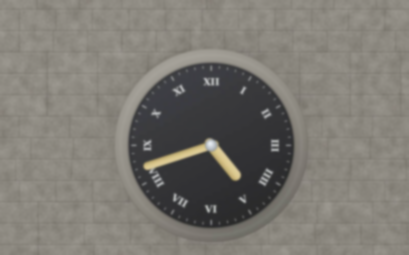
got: h=4 m=42
